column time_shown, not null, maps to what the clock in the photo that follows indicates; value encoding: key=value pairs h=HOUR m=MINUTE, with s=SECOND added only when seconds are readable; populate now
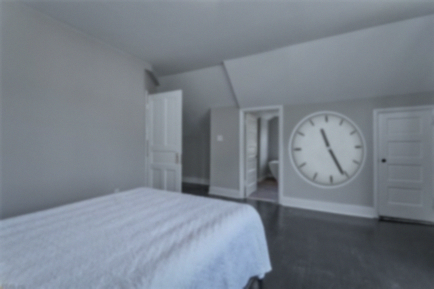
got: h=11 m=26
